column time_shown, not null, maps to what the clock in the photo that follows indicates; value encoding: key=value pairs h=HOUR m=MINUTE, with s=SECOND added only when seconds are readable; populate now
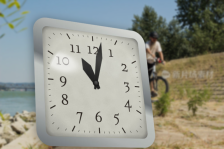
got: h=11 m=2
